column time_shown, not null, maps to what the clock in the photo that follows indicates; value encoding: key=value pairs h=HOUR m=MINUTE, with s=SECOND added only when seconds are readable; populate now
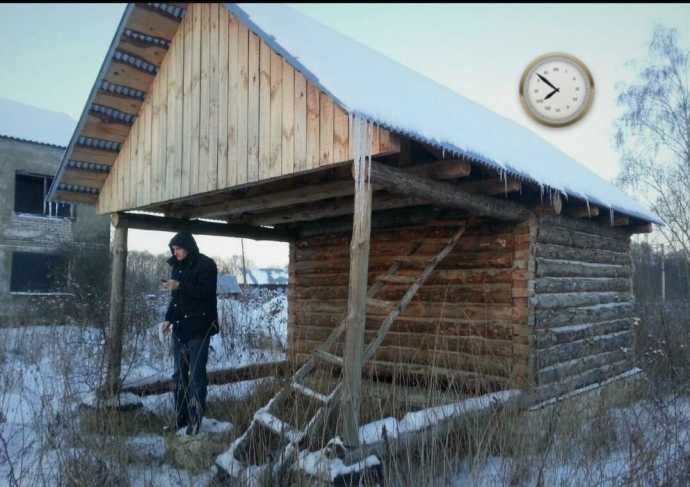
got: h=7 m=52
